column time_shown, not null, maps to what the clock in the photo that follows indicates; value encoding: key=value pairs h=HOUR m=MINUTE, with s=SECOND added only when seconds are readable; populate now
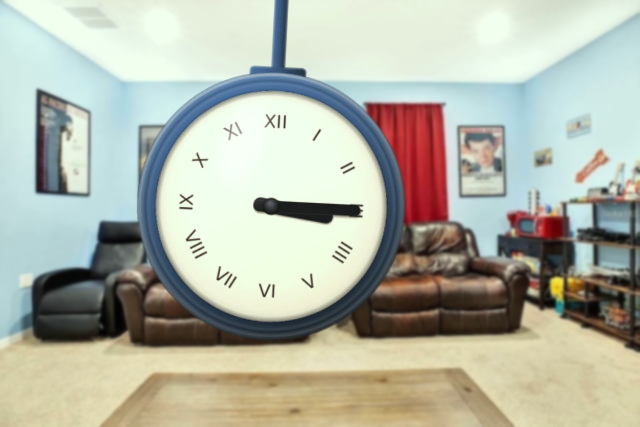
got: h=3 m=15
